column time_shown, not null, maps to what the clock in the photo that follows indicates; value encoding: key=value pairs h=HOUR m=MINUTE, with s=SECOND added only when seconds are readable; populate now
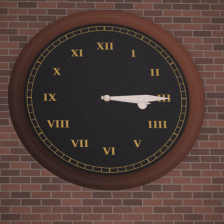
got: h=3 m=15
